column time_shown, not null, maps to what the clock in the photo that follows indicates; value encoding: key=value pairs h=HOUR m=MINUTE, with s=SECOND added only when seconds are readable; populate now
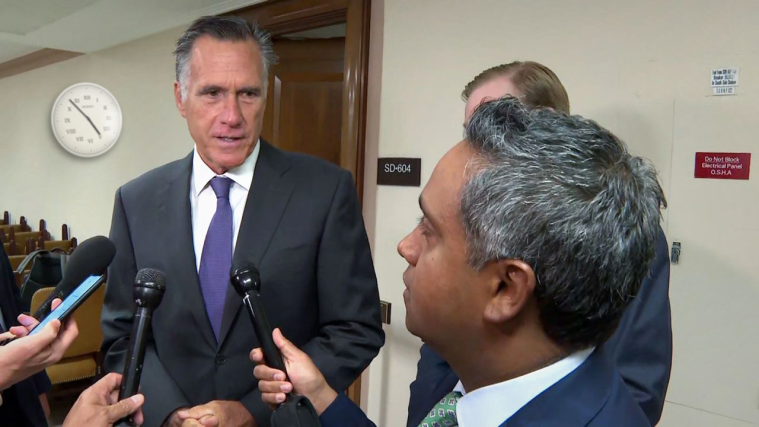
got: h=4 m=53
